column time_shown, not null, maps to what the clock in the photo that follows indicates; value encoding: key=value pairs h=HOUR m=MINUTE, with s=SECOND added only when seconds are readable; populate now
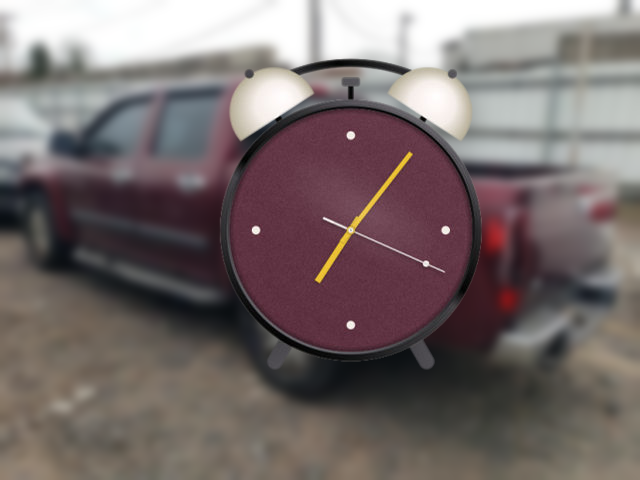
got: h=7 m=6 s=19
